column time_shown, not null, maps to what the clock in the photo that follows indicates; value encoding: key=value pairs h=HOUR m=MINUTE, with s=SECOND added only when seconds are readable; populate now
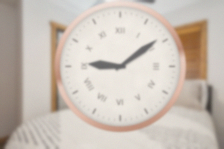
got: h=9 m=9
